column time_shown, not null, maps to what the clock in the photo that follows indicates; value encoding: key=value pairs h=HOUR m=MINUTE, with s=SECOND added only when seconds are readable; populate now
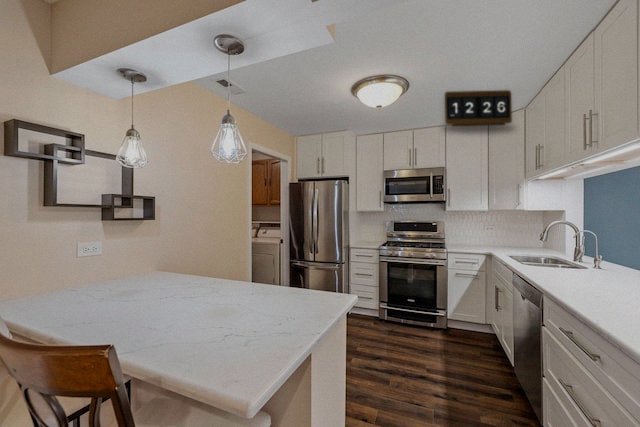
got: h=12 m=26
